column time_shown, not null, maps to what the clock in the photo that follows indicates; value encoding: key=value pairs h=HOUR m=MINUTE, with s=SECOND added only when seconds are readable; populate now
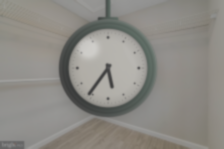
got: h=5 m=36
